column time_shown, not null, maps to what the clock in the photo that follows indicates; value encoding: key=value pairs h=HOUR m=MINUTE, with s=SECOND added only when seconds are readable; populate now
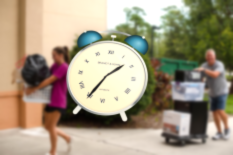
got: h=1 m=35
